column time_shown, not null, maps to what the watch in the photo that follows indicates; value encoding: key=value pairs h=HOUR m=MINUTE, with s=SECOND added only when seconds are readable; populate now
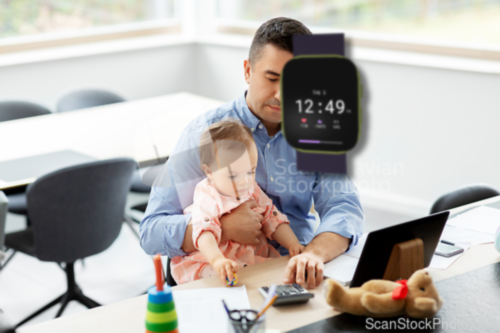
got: h=12 m=49
